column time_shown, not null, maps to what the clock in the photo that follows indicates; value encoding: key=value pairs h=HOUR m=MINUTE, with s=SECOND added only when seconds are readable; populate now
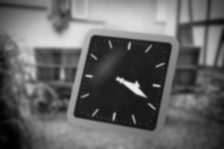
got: h=3 m=19
